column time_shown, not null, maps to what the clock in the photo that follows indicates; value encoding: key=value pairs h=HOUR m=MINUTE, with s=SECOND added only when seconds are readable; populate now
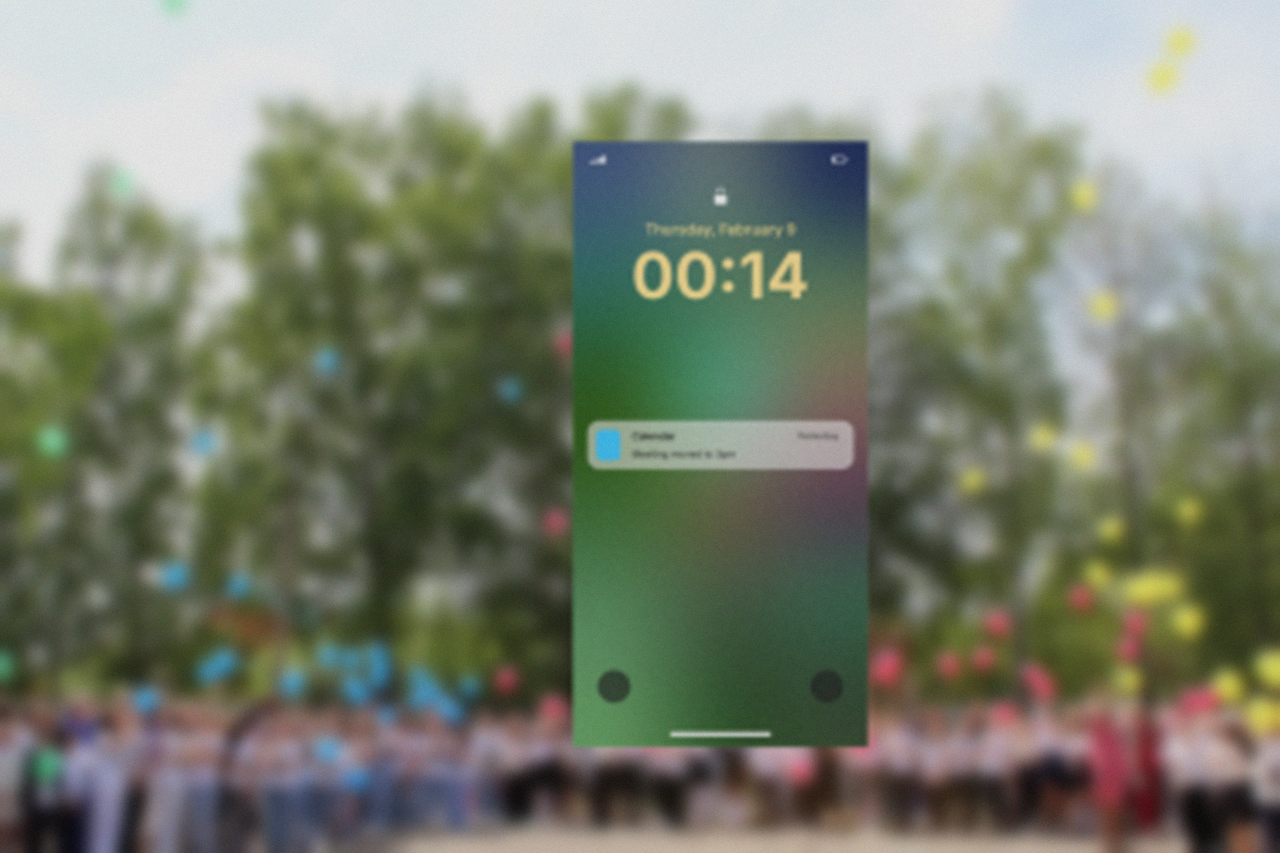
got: h=0 m=14
